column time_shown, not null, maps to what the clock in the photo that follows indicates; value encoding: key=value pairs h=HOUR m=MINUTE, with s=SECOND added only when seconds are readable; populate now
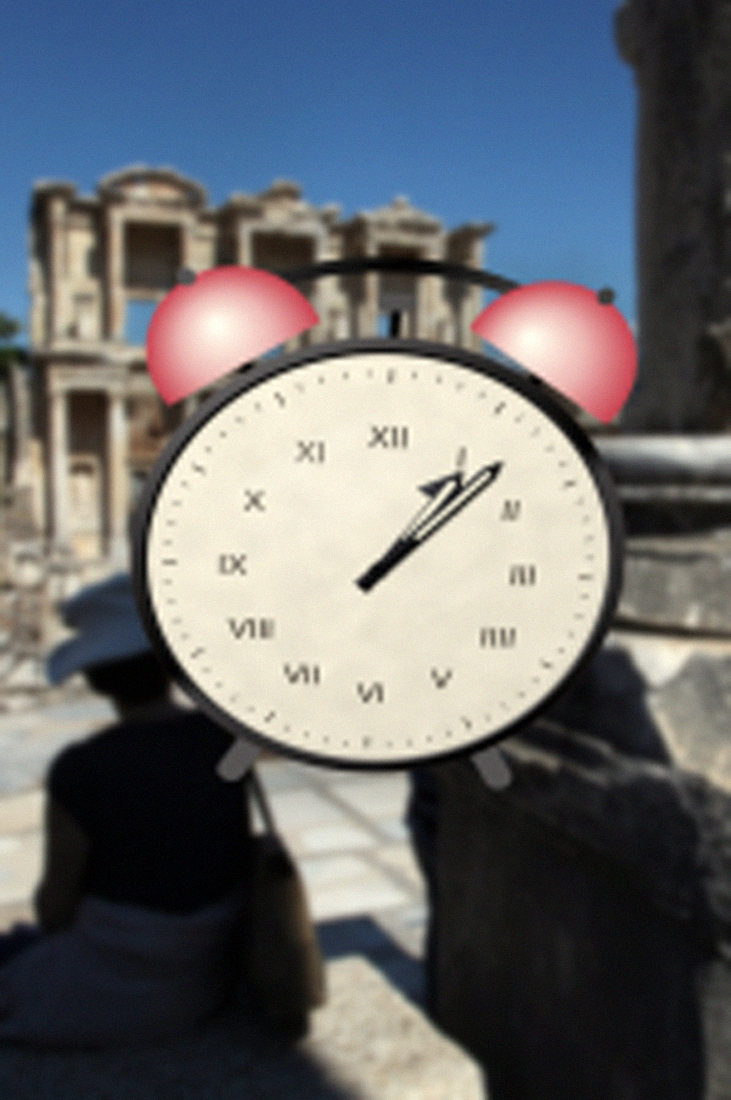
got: h=1 m=7
